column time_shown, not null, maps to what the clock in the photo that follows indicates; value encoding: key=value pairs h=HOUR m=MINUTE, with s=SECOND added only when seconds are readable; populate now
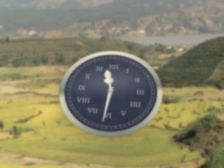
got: h=11 m=31
